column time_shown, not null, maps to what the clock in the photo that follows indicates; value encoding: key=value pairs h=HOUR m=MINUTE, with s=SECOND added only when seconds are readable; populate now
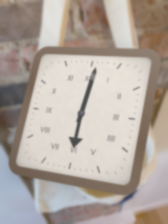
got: h=6 m=1
